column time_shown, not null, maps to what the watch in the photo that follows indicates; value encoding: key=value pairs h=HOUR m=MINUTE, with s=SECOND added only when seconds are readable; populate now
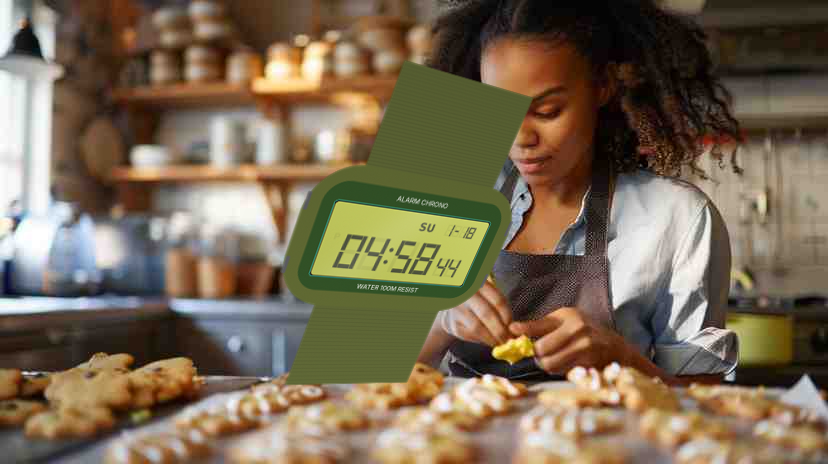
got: h=4 m=58 s=44
